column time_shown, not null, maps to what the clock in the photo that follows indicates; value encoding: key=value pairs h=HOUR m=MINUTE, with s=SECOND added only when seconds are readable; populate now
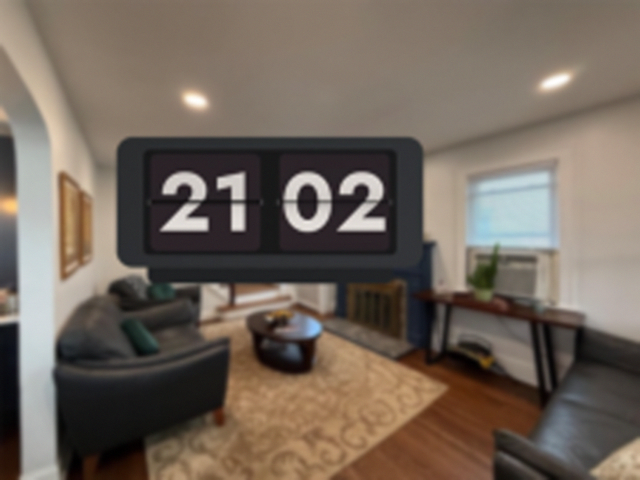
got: h=21 m=2
